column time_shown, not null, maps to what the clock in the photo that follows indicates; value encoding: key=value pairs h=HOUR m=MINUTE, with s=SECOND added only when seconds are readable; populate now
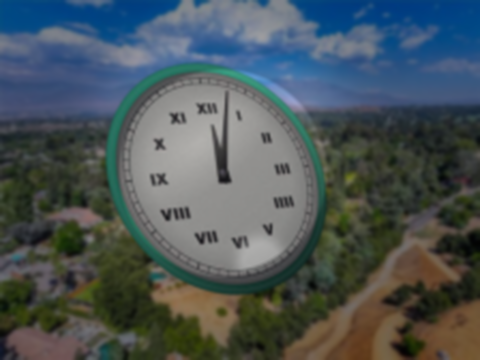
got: h=12 m=3
